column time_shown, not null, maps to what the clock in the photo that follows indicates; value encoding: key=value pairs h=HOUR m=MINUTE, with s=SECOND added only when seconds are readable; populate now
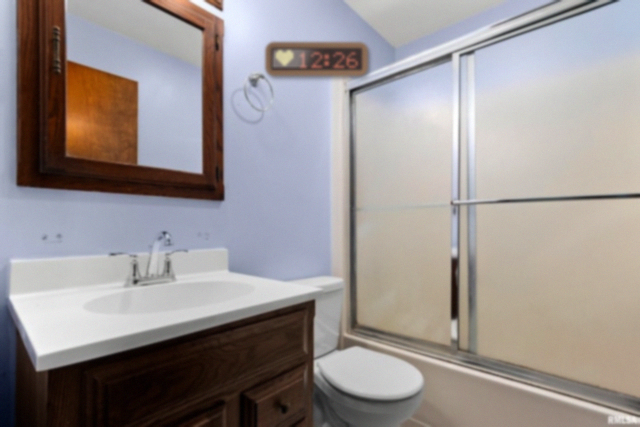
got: h=12 m=26
